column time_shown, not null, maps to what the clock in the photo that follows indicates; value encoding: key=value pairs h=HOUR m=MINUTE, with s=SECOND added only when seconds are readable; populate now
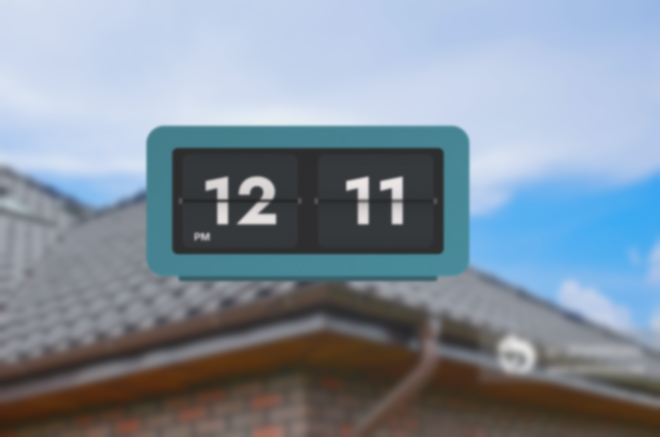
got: h=12 m=11
